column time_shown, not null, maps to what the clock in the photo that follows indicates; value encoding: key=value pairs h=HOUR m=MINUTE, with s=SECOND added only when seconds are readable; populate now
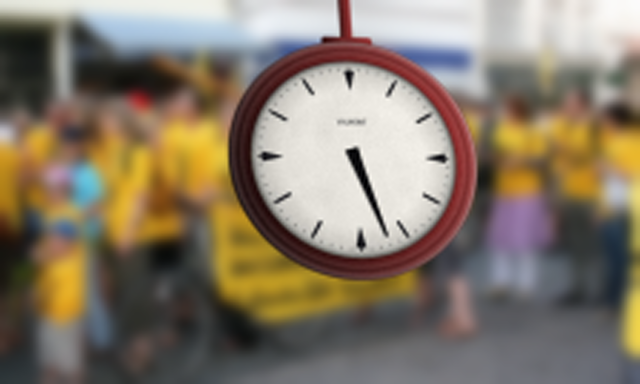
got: h=5 m=27
